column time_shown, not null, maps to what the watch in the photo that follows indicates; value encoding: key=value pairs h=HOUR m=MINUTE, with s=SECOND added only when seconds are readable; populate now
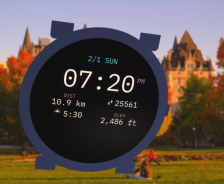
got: h=7 m=20
